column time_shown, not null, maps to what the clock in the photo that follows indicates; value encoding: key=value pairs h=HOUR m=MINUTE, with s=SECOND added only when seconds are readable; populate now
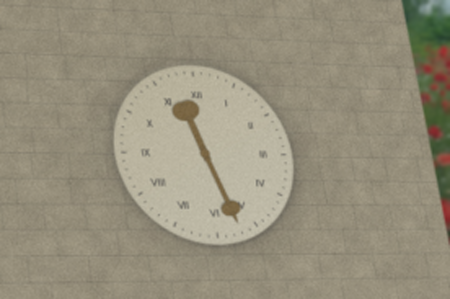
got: h=11 m=27
